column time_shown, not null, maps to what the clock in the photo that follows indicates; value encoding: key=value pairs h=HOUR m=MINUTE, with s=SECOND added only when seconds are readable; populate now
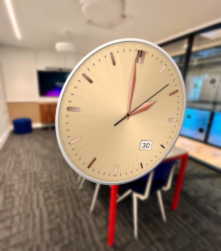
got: h=1 m=59 s=8
